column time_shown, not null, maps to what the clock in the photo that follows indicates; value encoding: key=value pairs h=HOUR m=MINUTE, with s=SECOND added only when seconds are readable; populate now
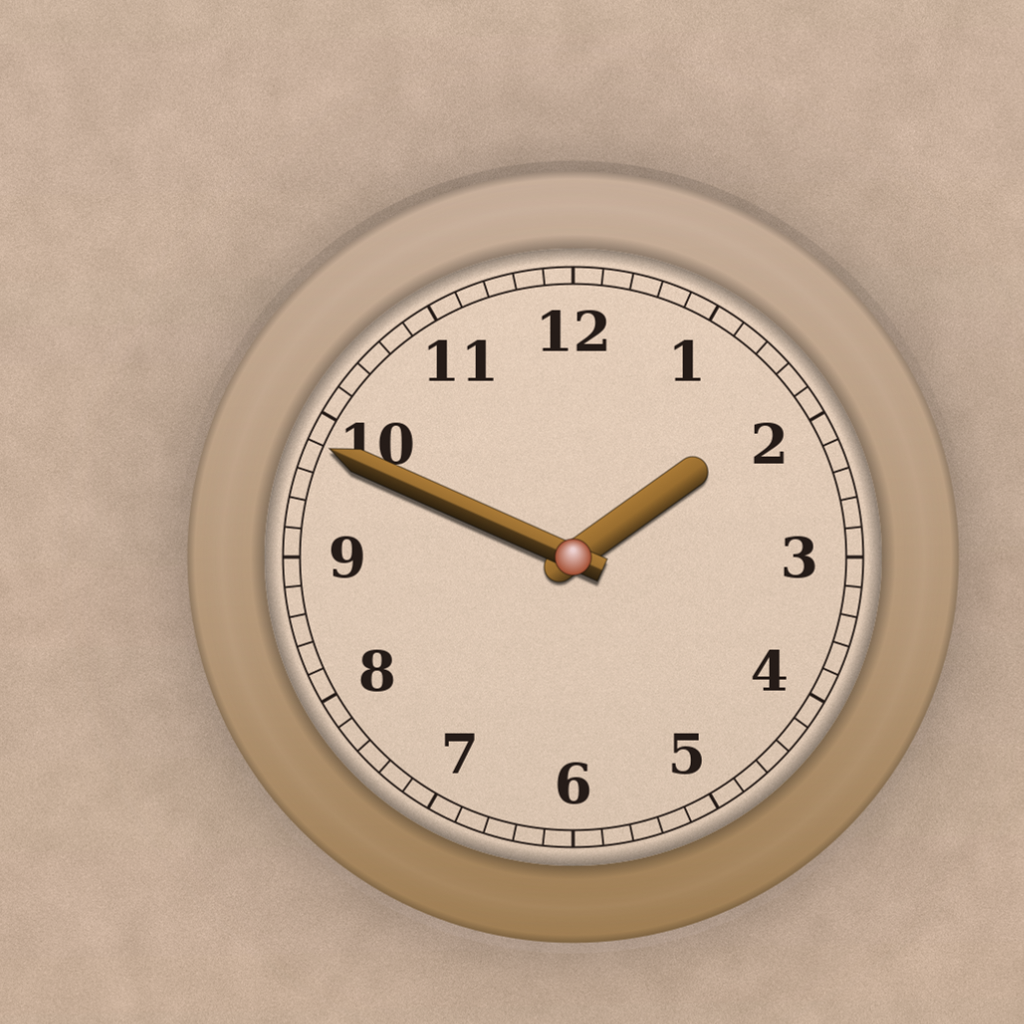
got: h=1 m=49
